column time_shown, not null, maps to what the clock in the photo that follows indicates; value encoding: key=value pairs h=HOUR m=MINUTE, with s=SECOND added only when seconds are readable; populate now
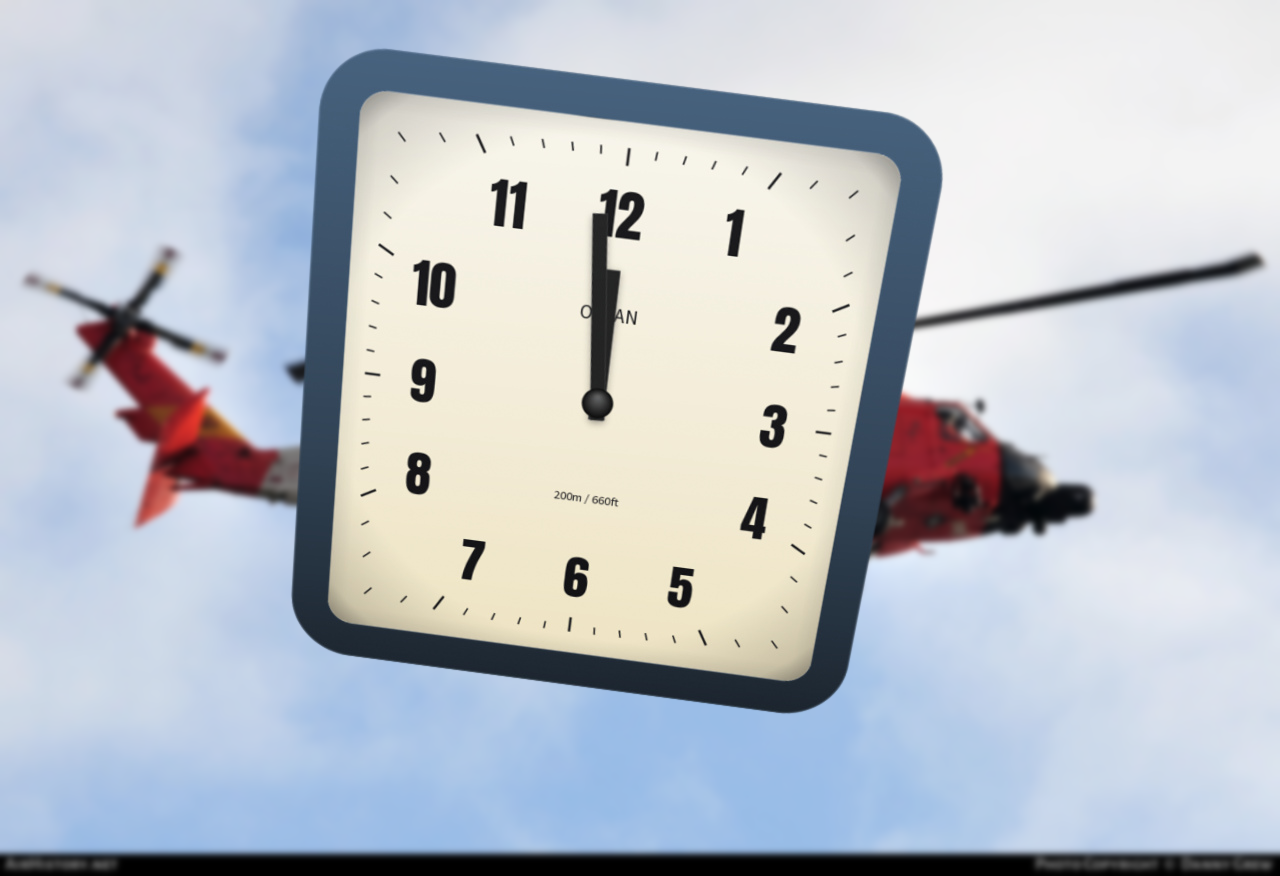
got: h=11 m=59
